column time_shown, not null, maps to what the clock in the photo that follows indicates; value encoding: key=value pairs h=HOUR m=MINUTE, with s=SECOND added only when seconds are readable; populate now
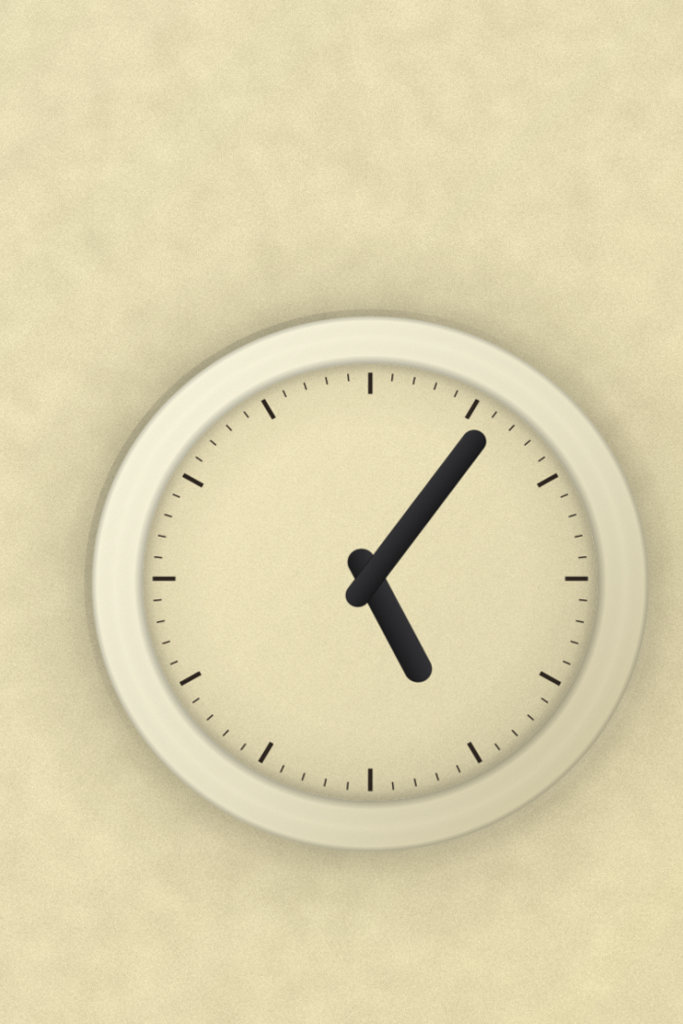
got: h=5 m=6
